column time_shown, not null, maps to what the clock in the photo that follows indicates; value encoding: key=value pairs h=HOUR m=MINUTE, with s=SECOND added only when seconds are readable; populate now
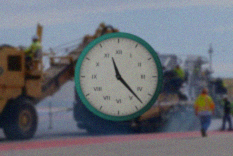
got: h=11 m=23
